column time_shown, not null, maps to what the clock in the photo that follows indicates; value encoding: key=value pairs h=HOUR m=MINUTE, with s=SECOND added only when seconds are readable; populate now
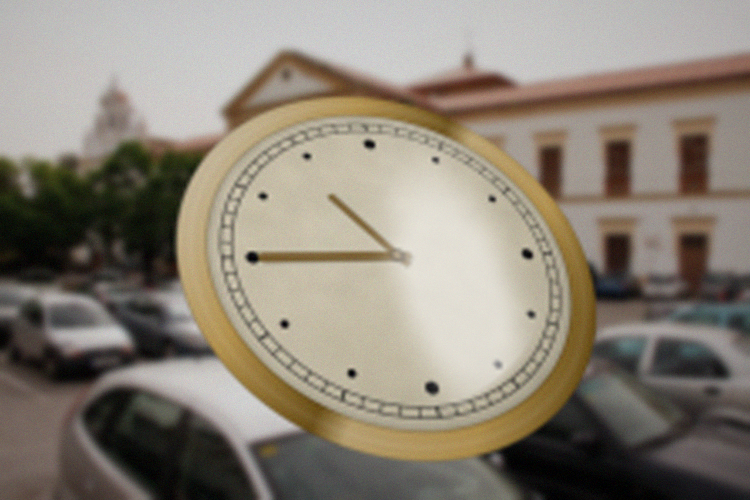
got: h=10 m=45
